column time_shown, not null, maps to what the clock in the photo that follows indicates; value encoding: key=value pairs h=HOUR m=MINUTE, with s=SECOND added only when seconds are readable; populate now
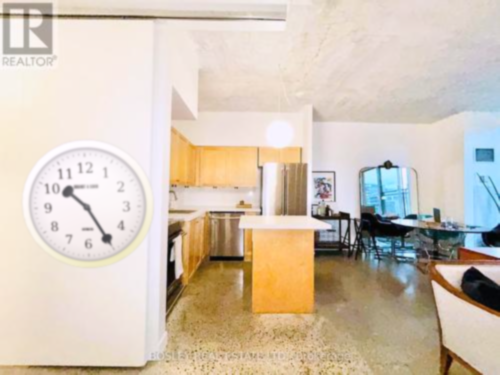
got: h=10 m=25
